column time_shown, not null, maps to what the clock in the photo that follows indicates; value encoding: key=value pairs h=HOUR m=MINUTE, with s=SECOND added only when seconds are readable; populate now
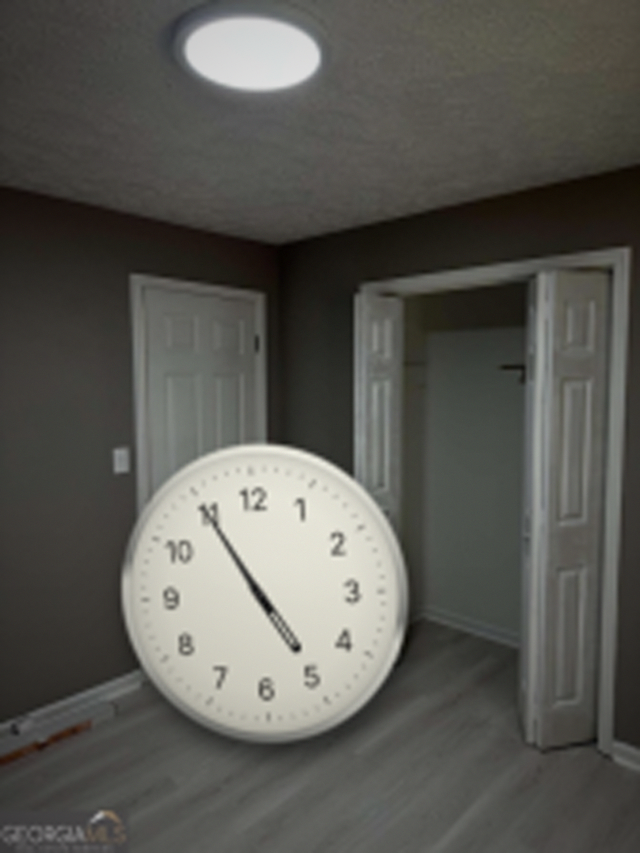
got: h=4 m=55
